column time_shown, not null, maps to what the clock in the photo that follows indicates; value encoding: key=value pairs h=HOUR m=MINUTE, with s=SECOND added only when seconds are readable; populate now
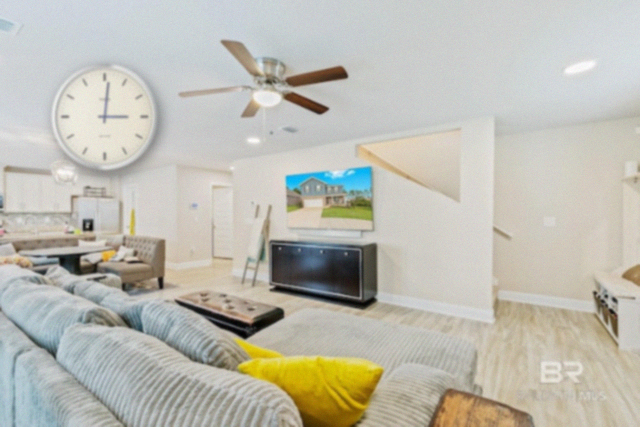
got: h=3 m=1
